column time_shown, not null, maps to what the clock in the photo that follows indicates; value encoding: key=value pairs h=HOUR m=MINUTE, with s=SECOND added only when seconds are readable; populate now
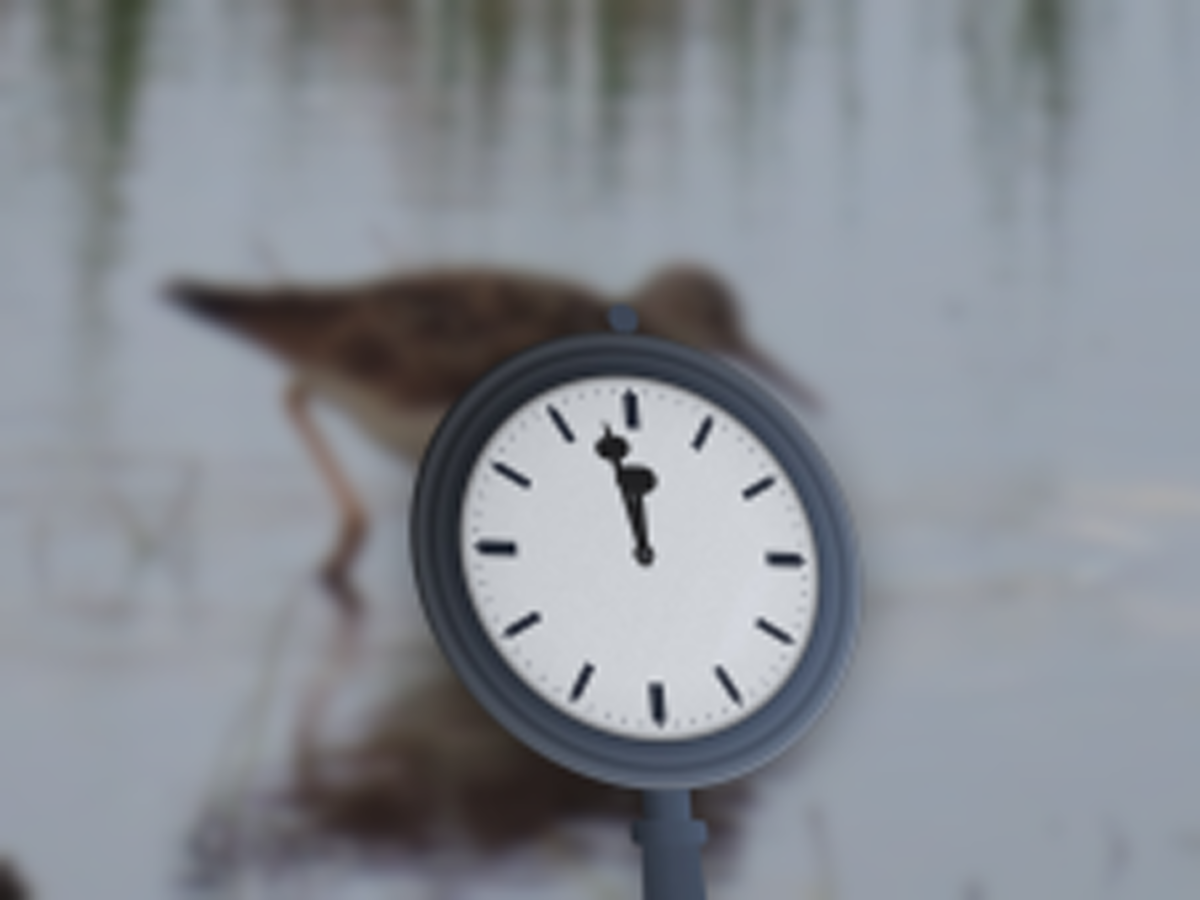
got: h=11 m=58
